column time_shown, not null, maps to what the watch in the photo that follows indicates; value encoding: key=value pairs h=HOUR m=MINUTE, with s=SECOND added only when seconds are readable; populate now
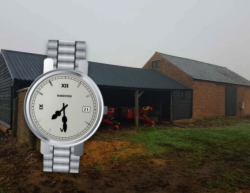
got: h=7 m=29
